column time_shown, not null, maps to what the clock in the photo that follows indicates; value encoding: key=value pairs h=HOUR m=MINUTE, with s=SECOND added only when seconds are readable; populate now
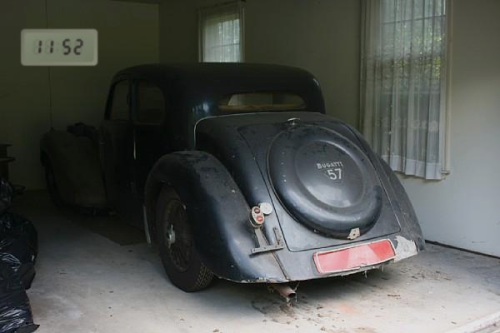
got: h=11 m=52
